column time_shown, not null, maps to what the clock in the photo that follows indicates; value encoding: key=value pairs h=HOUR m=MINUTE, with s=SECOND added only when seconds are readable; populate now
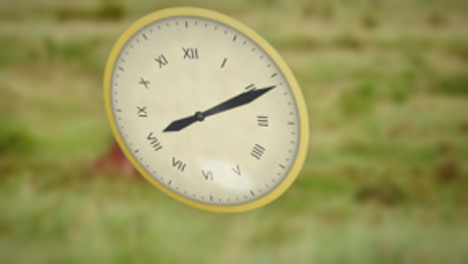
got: h=8 m=11
